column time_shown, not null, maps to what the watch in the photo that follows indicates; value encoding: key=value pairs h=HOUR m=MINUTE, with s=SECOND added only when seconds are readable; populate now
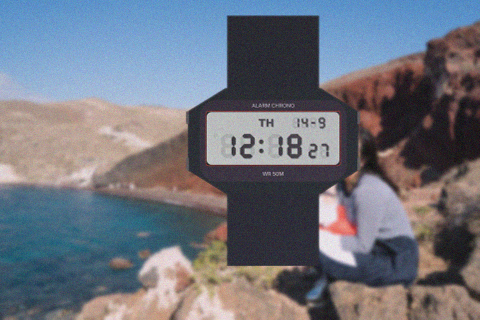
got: h=12 m=18 s=27
